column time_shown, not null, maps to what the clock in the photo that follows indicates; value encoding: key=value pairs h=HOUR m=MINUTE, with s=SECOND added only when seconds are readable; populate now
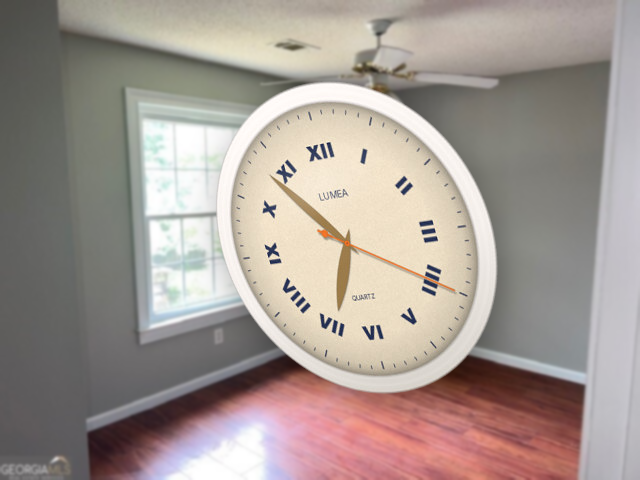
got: h=6 m=53 s=20
